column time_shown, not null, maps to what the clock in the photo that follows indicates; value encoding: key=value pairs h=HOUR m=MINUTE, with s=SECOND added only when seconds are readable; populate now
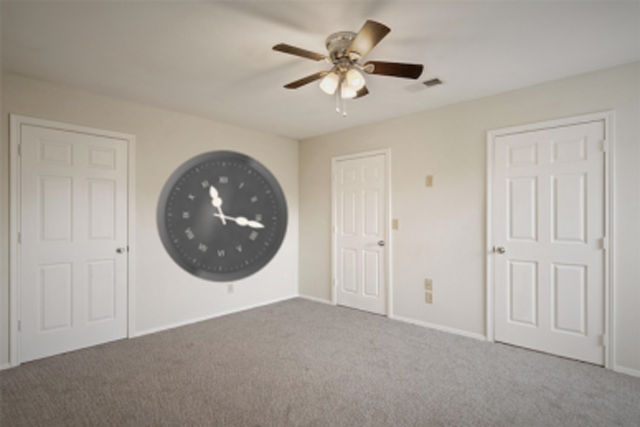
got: h=11 m=17
